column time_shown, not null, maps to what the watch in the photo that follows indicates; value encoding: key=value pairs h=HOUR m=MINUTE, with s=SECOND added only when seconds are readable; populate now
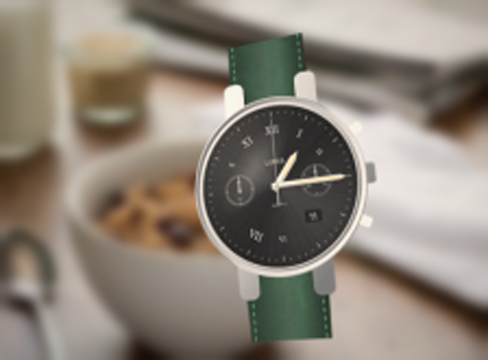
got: h=1 m=15
